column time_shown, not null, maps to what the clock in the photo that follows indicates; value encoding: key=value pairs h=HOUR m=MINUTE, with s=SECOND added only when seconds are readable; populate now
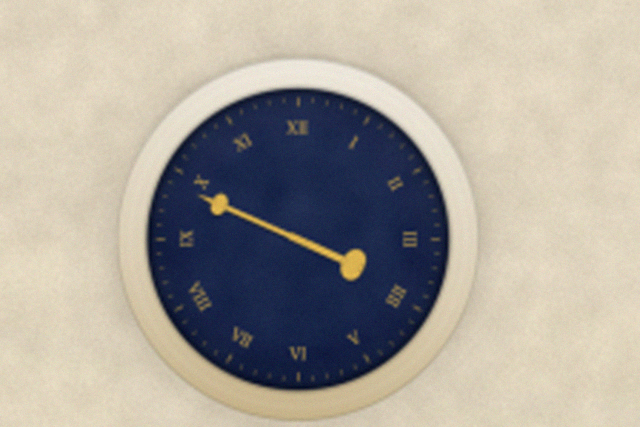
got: h=3 m=49
